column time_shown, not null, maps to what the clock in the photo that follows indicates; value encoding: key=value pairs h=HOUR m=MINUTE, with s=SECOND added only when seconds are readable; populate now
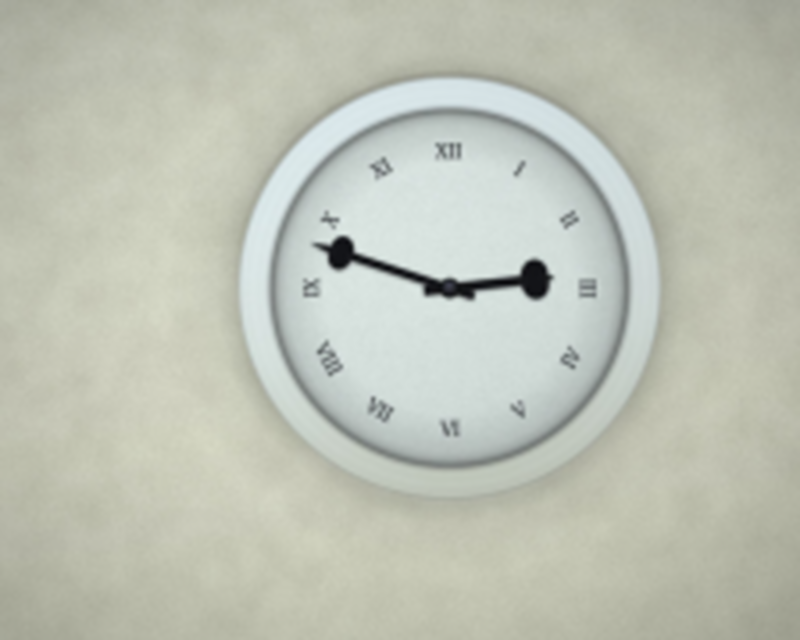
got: h=2 m=48
